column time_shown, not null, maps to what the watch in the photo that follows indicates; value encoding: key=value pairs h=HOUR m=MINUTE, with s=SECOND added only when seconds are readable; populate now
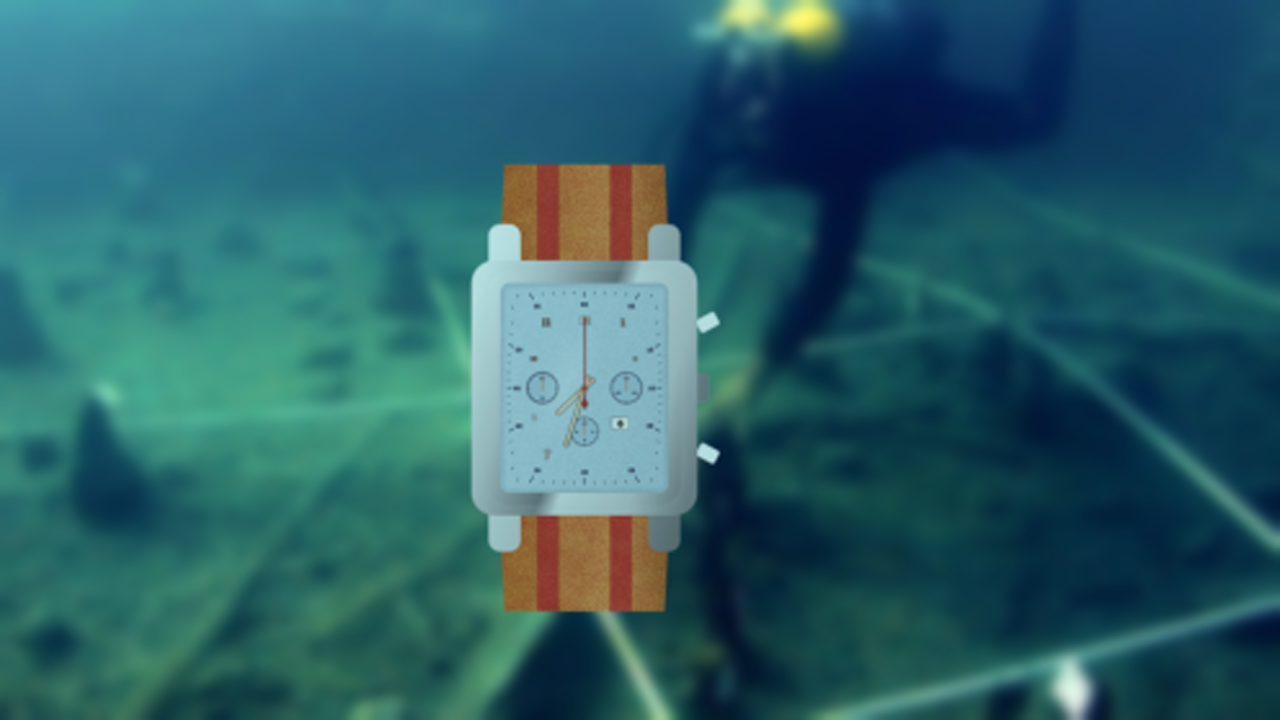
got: h=7 m=33
